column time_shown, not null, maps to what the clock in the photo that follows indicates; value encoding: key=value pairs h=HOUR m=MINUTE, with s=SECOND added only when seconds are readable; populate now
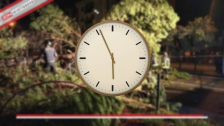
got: h=5 m=56
